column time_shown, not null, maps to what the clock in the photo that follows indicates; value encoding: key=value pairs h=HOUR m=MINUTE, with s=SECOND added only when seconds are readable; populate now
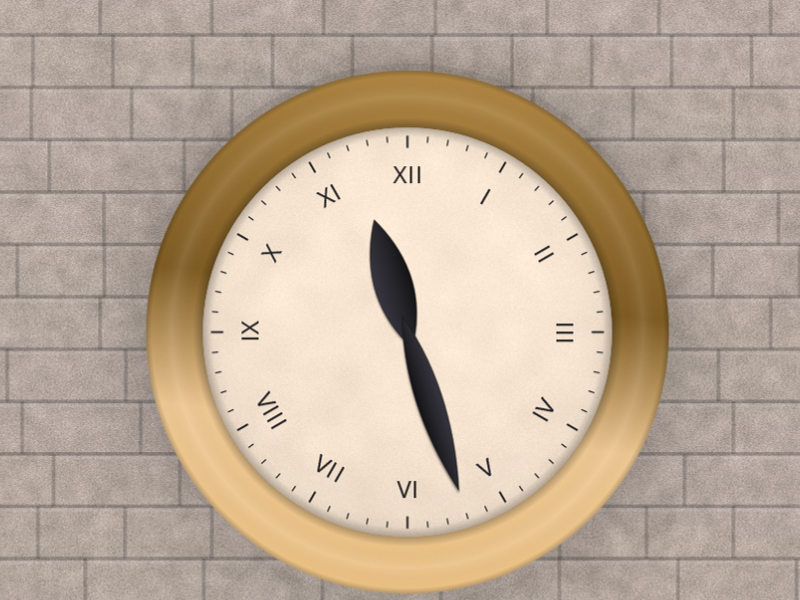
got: h=11 m=27
